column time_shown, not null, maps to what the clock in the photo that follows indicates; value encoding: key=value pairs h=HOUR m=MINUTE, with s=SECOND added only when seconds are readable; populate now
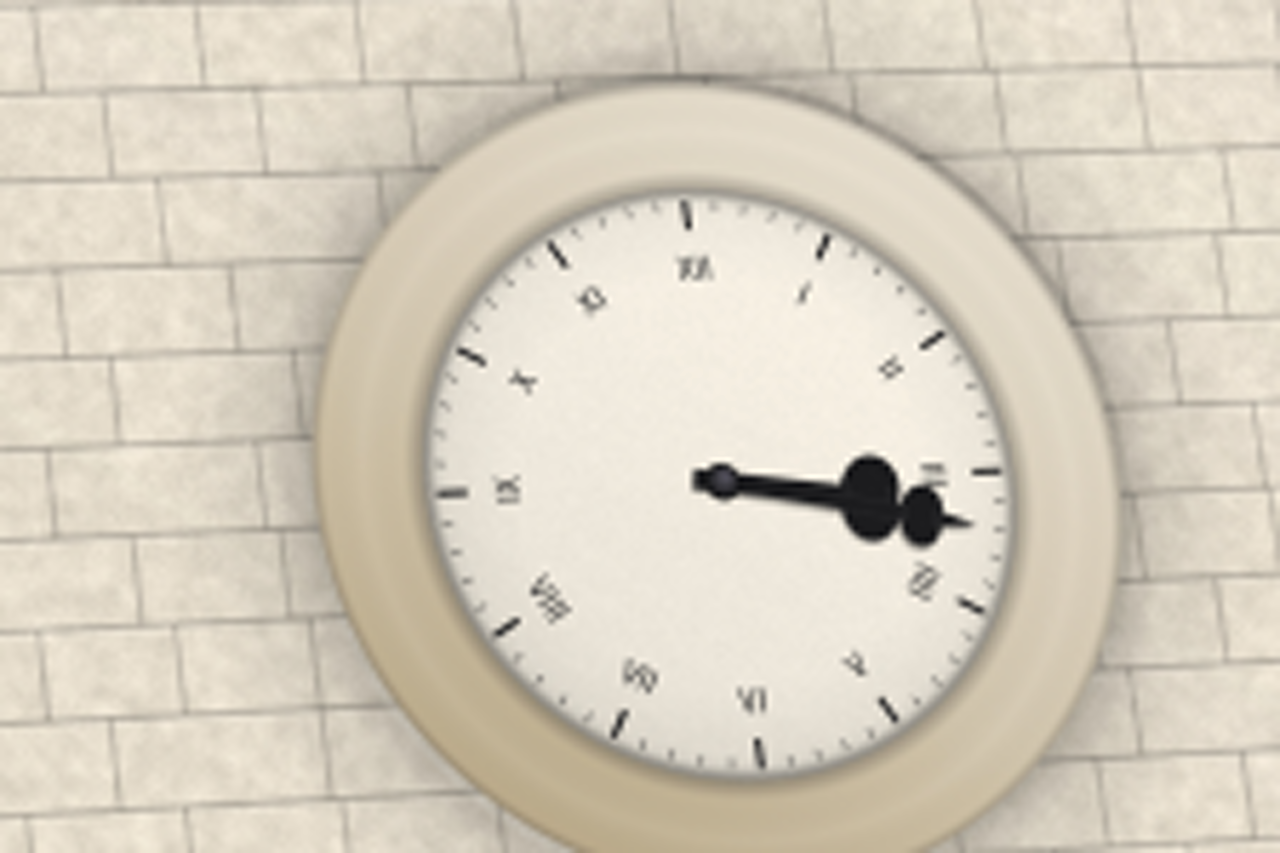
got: h=3 m=17
